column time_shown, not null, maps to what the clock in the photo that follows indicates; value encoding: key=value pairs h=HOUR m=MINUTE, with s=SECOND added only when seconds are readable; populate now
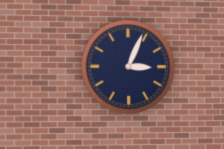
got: h=3 m=4
